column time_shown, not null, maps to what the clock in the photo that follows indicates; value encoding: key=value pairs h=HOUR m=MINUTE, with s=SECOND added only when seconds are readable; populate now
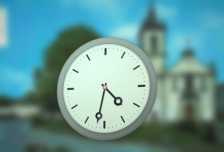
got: h=4 m=32
